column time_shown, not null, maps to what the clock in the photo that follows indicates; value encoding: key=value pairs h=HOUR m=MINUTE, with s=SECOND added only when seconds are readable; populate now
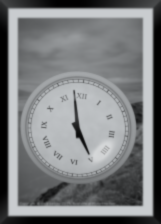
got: h=4 m=58
